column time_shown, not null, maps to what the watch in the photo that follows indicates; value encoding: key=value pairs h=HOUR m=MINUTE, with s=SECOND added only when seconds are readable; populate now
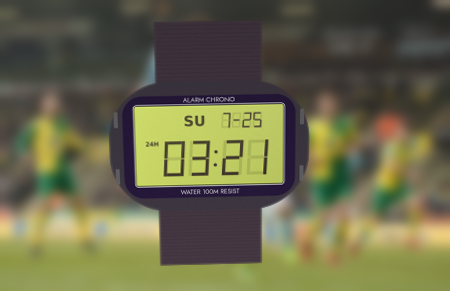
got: h=3 m=21
